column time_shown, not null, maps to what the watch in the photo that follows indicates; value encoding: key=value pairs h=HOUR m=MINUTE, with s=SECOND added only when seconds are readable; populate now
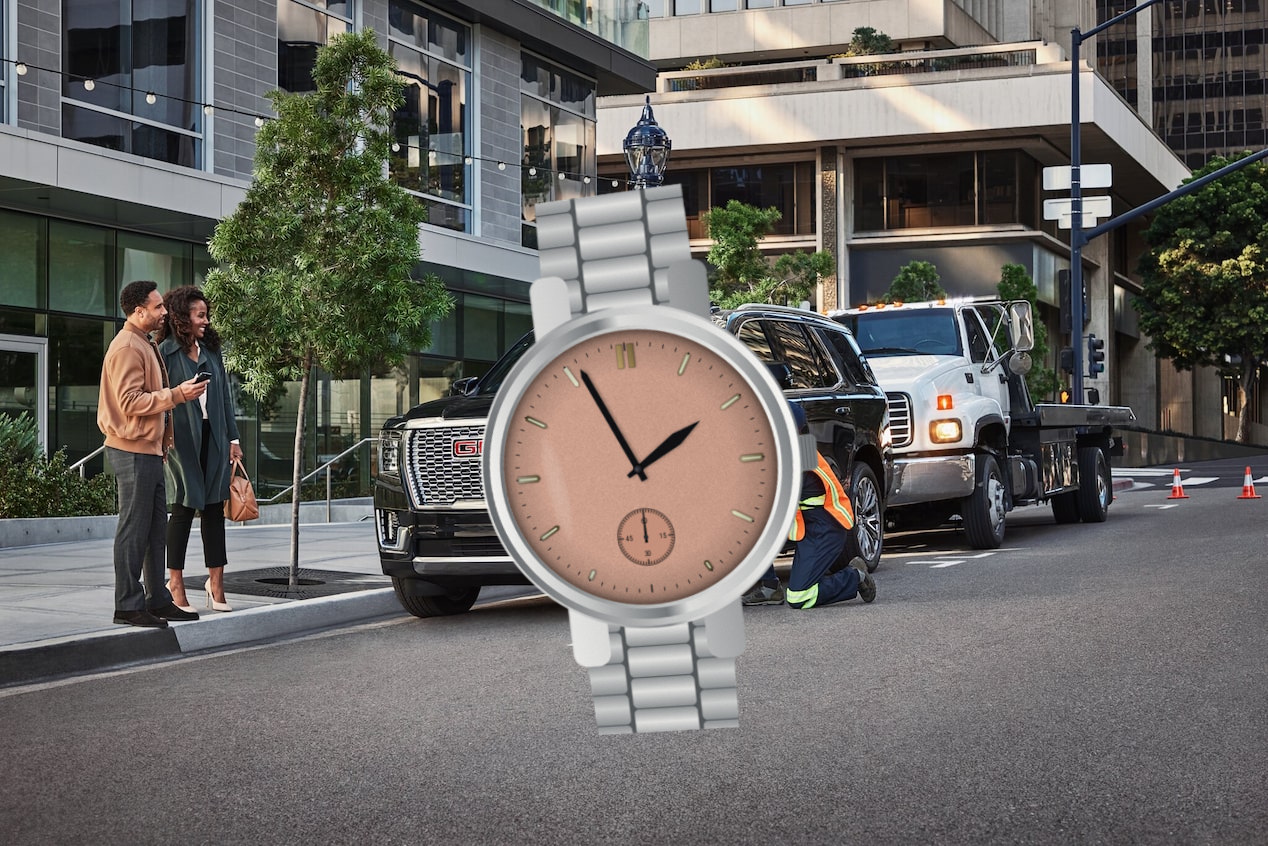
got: h=1 m=56
